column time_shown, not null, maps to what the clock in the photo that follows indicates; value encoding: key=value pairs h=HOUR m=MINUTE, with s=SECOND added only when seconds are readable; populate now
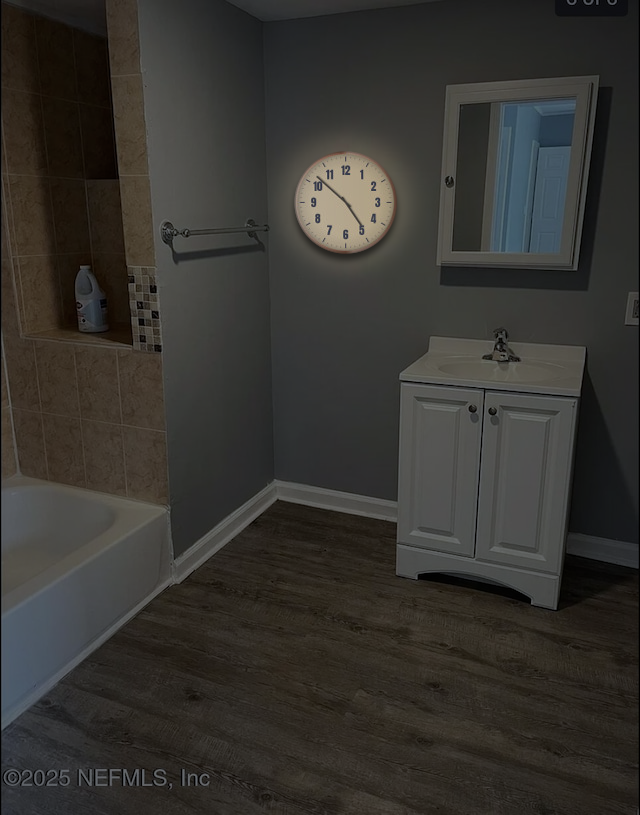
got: h=4 m=52
